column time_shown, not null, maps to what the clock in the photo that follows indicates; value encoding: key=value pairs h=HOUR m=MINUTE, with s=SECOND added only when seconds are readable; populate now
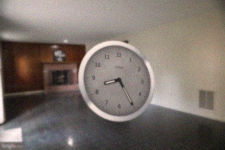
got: h=8 m=25
